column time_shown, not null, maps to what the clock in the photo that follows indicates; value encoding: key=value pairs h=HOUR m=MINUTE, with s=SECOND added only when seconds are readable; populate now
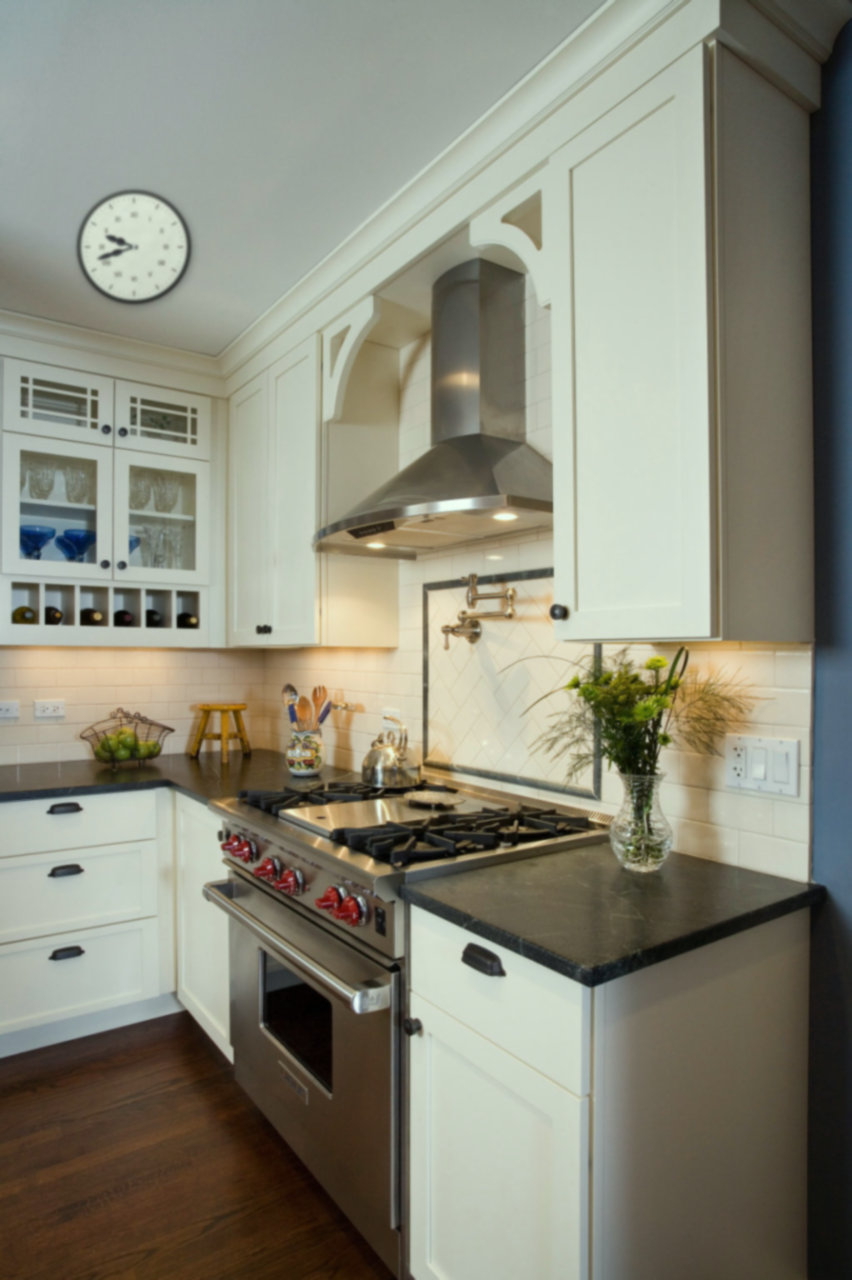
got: h=9 m=42
